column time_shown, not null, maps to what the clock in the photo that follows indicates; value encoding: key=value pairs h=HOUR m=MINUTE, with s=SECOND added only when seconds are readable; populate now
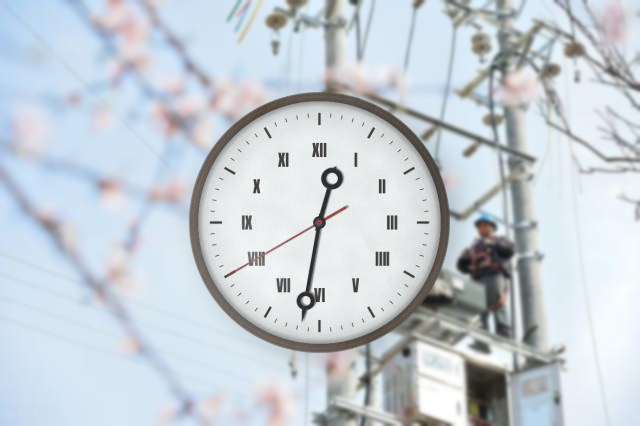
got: h=12 m=31 s=40
